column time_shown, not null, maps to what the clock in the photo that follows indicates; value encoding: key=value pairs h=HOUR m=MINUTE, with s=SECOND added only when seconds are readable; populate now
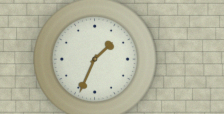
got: h=1 m=34
